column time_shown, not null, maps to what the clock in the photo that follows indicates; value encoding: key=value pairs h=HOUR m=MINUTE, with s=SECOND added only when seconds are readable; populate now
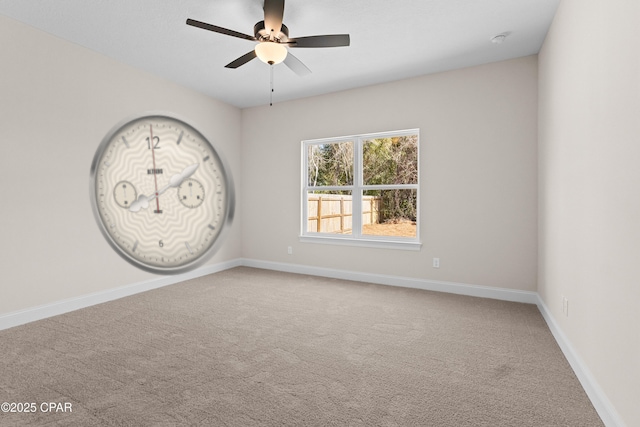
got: h=8 m=10
